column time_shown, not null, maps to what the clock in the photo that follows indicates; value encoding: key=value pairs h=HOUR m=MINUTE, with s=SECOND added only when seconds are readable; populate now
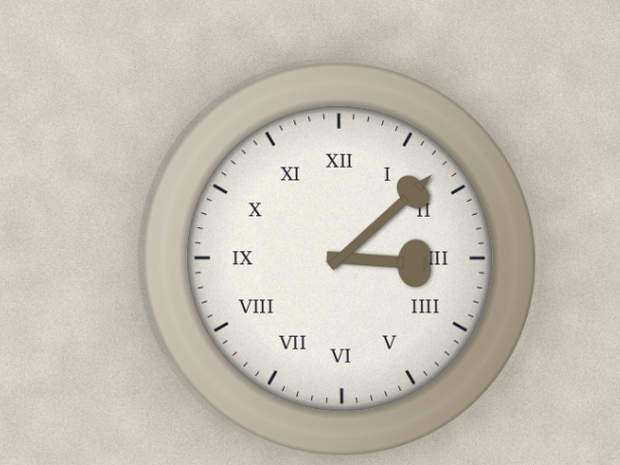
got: h=3 m=8
